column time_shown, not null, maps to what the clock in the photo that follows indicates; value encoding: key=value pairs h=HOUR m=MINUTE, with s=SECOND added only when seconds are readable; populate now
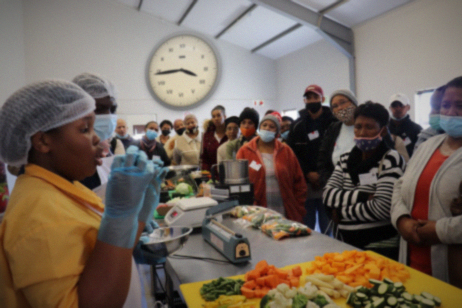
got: h=3 m=44
